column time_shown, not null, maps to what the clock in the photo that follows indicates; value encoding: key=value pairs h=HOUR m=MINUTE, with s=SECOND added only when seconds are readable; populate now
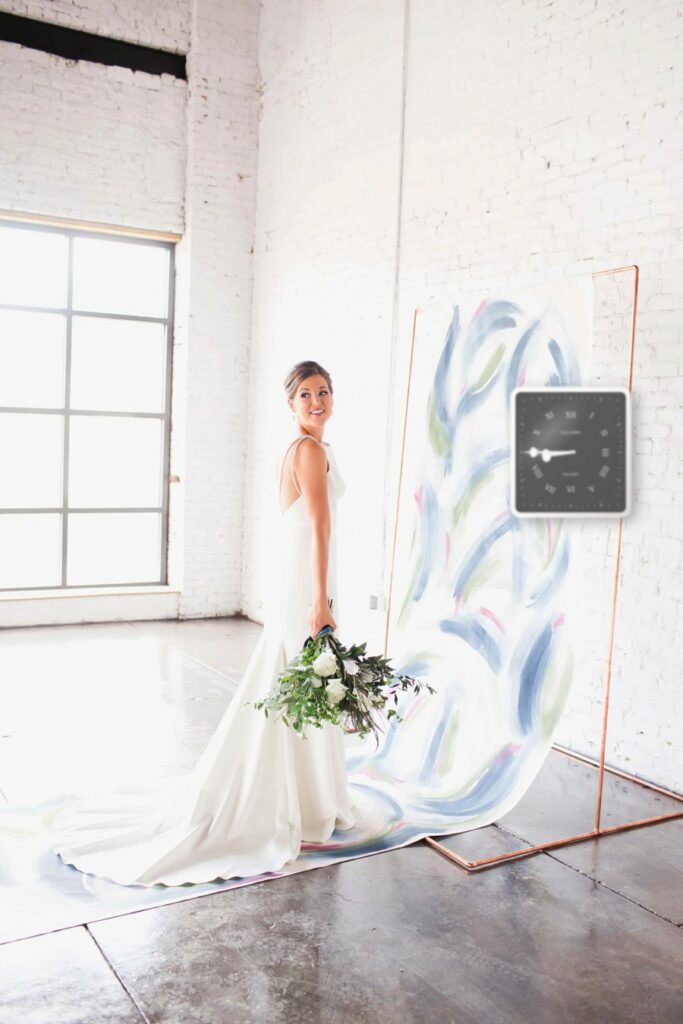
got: h=8 m=45
